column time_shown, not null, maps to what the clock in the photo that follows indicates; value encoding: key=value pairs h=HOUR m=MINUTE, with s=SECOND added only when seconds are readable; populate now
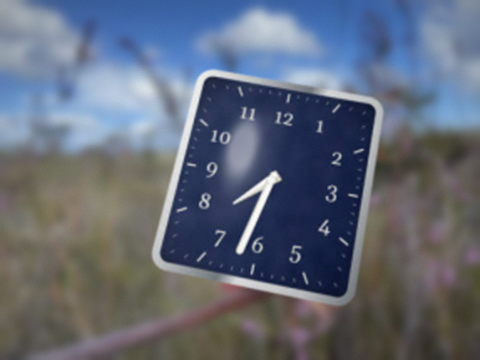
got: h=7 m=32
